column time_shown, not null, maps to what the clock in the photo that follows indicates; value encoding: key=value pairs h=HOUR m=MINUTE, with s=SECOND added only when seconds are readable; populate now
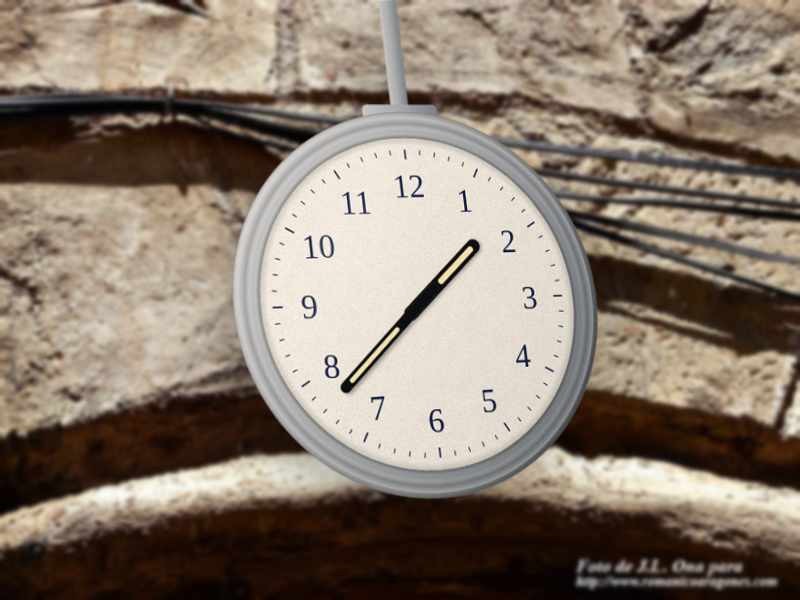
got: h=1 m=38
